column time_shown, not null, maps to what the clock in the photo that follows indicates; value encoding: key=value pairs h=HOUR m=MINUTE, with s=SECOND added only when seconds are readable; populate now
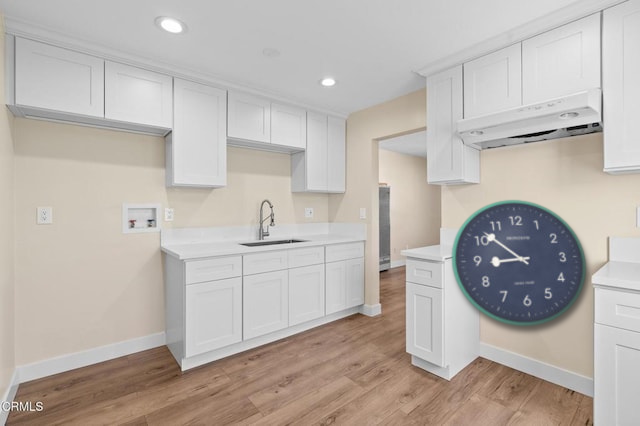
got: h=8 m=52
